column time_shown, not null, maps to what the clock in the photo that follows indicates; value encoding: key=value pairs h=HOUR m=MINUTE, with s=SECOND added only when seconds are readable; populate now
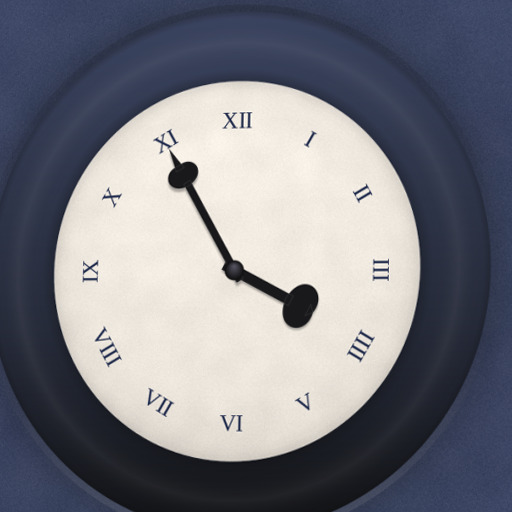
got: h=3 m=55
